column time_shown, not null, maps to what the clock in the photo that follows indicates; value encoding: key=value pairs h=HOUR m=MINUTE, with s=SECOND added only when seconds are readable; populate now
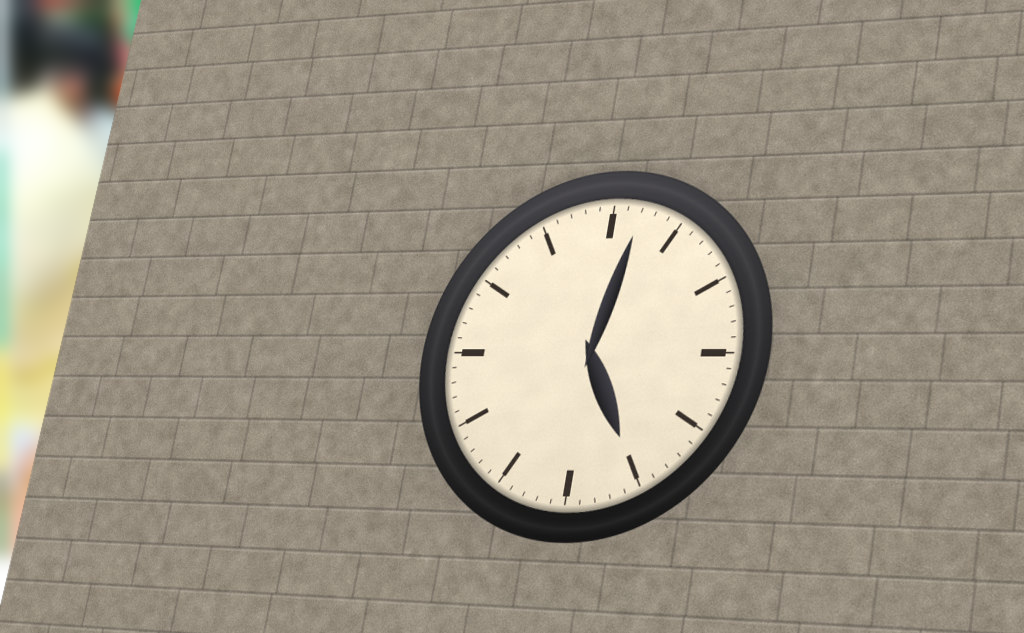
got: h=5 m=2
